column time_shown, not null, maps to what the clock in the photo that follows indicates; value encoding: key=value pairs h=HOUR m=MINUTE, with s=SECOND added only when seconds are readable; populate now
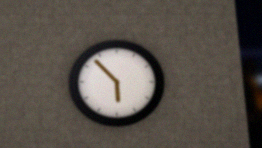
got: h=5 m=53
